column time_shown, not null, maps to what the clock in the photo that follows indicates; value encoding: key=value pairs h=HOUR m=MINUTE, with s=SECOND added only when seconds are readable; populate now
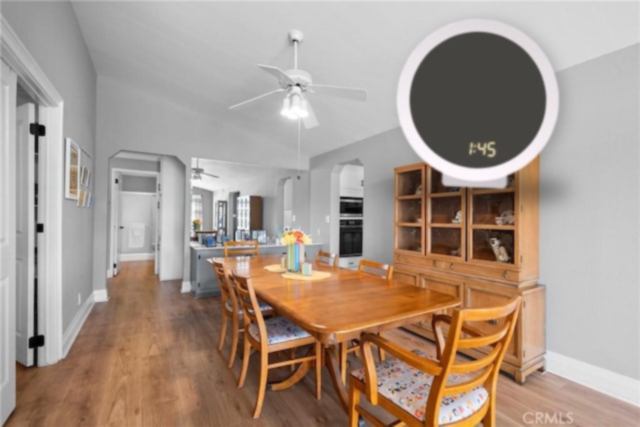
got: h=1 m=45
